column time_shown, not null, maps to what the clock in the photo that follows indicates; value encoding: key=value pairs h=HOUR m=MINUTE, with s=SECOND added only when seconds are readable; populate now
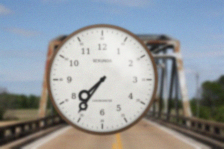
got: h=7 m=36
